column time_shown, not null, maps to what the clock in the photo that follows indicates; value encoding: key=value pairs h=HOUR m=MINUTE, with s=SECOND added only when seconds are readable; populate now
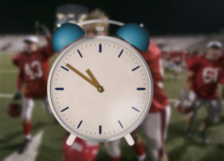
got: h=10 m=51
